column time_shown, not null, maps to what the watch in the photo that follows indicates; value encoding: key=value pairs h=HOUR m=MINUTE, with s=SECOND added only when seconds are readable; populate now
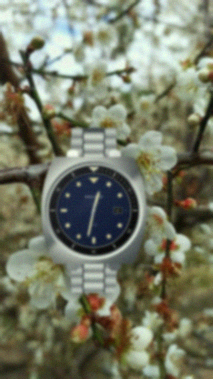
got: h=12 m=32
